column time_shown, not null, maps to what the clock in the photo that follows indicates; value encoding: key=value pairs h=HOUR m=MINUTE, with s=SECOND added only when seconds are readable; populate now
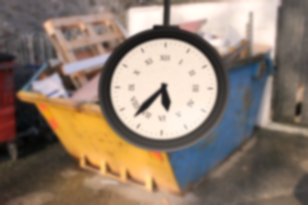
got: h=5 m=37
